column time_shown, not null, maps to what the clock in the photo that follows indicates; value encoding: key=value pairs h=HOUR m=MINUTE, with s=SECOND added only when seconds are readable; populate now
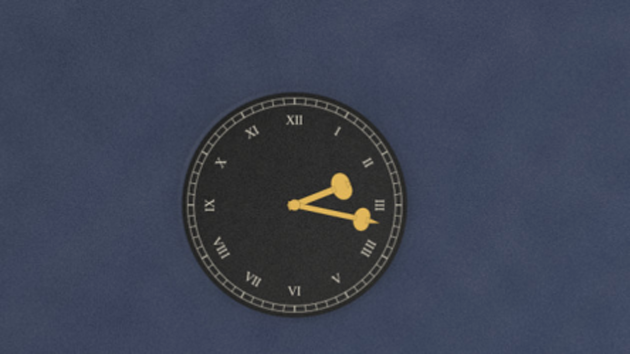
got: h=2 m=17
